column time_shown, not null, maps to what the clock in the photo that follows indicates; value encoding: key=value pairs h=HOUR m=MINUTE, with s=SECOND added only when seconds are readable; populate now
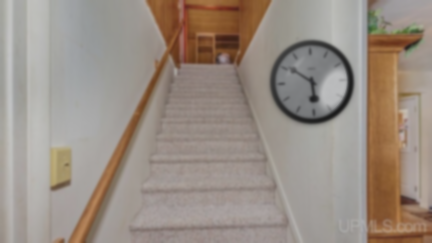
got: h=5 m=51
